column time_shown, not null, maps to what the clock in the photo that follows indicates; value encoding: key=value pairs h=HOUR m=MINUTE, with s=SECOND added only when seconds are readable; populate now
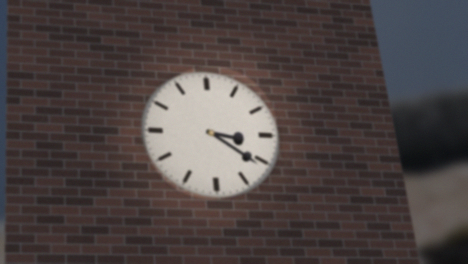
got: h=3 m=21
